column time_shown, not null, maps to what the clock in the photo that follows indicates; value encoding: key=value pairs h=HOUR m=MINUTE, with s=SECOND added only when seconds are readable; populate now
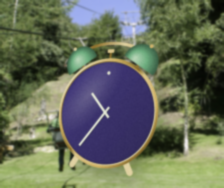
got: h=10 m=36
